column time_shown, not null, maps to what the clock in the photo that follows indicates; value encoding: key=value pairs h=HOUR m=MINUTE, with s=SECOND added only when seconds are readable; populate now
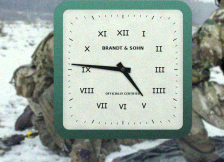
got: h=4 m=46
